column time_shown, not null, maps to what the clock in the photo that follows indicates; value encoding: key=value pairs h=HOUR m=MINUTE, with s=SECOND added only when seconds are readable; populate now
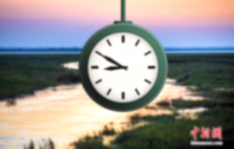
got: h=8 m=50
